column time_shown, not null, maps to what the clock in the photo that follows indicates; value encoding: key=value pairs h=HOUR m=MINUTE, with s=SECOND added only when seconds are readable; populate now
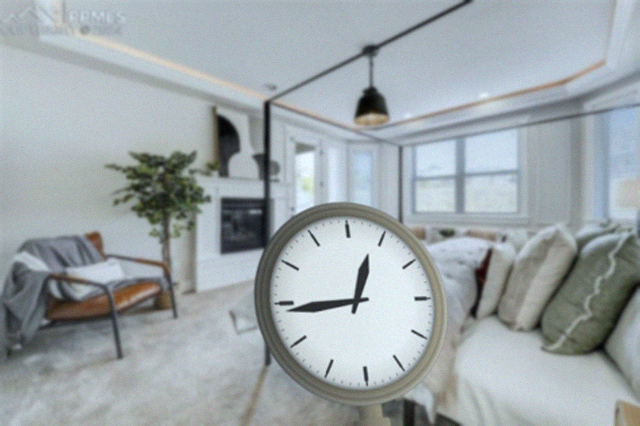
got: h=12 m=44
